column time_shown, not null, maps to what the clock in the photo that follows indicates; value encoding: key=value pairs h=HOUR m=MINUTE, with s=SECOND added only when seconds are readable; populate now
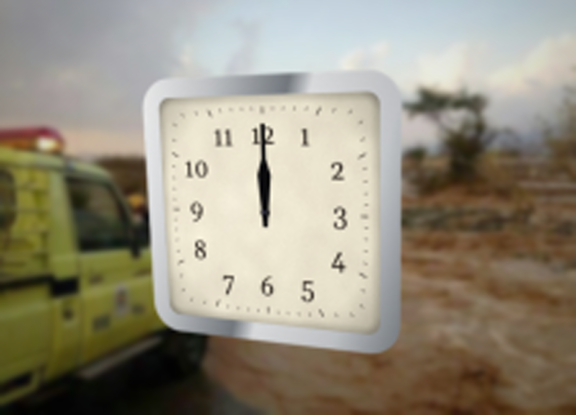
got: h=12 m=0
